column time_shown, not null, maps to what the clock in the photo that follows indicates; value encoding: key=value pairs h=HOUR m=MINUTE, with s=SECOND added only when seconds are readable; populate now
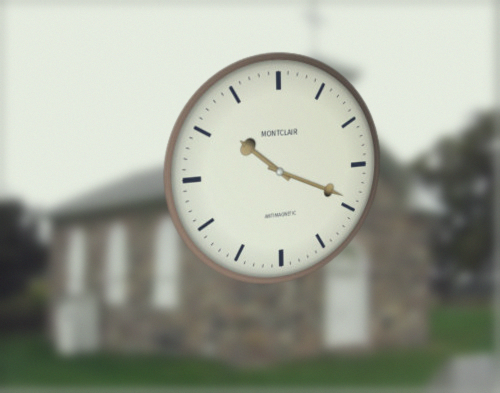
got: h=10 m=19
